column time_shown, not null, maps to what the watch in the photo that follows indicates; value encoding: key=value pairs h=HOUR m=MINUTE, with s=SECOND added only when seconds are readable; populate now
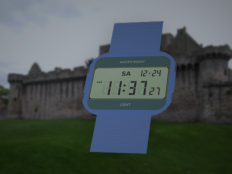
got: h=11 m=37 s=27
